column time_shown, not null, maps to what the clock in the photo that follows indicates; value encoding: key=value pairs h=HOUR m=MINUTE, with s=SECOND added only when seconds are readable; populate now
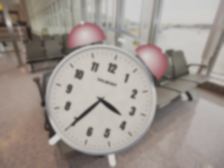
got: h=3 m=35
